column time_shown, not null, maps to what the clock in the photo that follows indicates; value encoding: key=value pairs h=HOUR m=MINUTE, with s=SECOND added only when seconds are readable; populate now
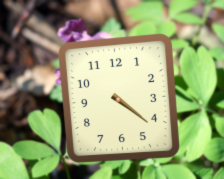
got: h=4 m=22
